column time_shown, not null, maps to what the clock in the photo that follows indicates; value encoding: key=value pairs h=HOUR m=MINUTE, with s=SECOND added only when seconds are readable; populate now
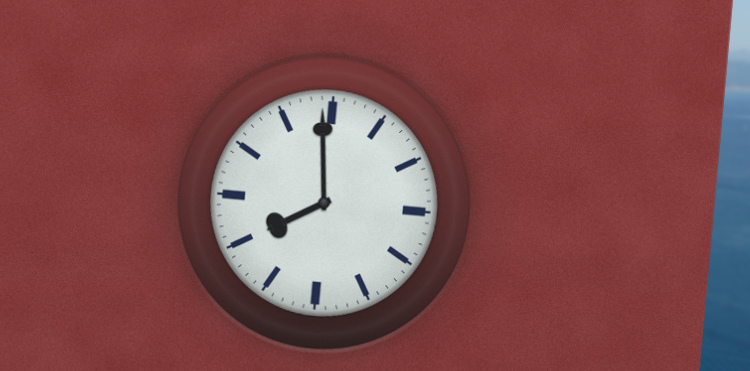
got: h=7 m=59
